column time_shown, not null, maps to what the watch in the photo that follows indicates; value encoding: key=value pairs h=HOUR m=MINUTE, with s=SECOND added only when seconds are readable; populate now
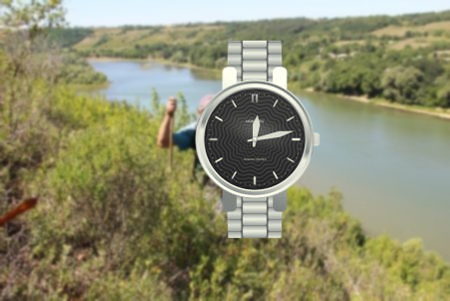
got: h=12 m=13
